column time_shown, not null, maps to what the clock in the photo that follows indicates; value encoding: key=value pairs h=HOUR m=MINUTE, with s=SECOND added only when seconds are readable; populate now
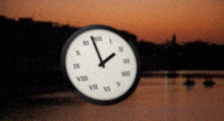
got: h=1 m=58
